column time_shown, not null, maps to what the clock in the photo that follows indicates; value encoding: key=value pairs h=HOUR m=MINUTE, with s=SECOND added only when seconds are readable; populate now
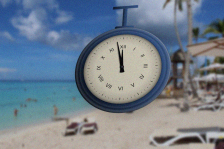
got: h=11 m=58
